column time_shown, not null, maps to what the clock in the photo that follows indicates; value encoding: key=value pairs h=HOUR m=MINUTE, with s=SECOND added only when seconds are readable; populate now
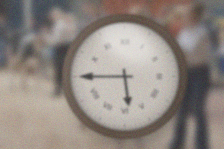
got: h=5 m=45
